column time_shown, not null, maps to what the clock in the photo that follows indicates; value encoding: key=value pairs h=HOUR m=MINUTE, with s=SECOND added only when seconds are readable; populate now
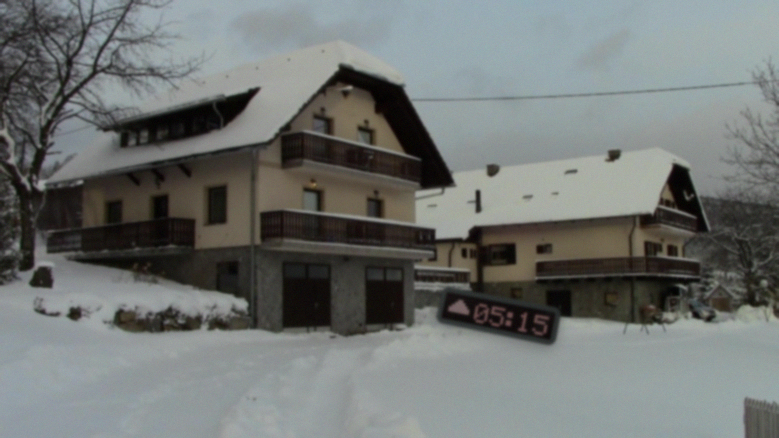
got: h=5 m=15
